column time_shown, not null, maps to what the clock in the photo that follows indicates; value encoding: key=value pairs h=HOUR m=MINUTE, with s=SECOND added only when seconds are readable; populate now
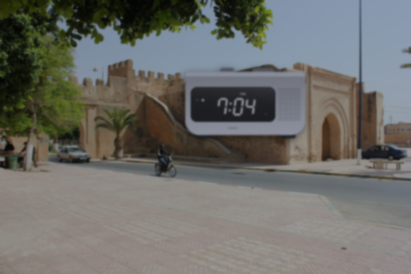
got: h=7 m=4
